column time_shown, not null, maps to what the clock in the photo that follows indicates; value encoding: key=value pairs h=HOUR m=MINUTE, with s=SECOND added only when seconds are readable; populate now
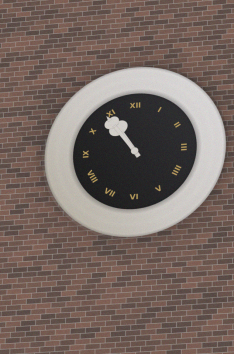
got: h=10 m=54
